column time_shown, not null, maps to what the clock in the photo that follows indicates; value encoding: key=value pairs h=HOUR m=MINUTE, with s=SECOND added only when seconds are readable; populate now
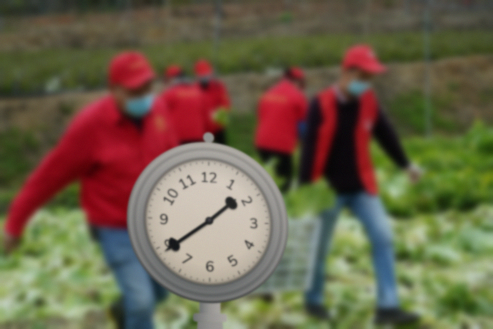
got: h=1 m=39
